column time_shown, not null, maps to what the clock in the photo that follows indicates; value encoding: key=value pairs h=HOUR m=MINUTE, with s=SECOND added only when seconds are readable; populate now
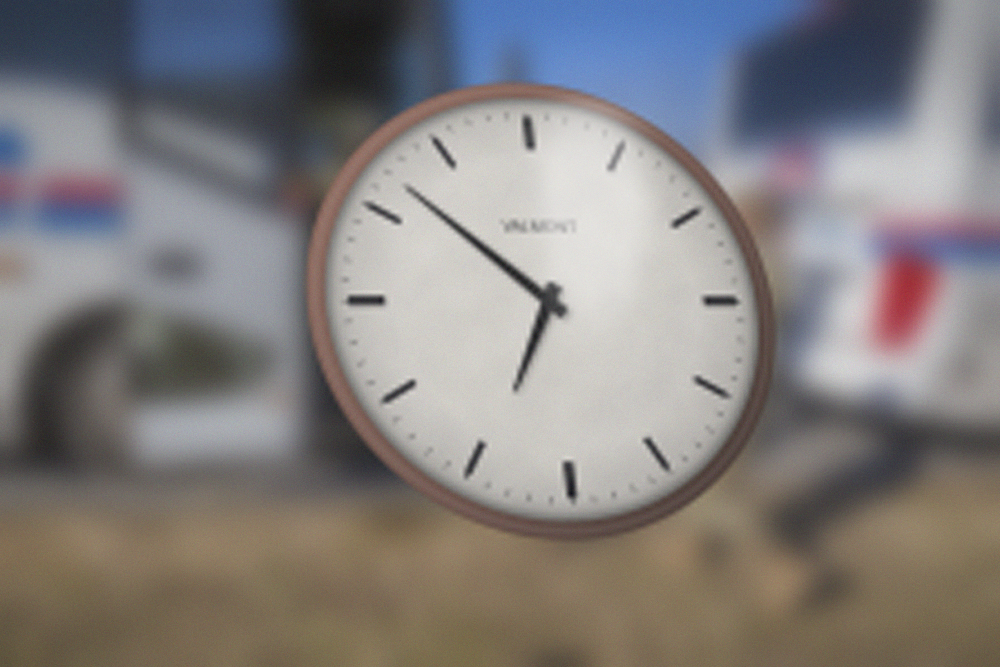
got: h=6 m=52
